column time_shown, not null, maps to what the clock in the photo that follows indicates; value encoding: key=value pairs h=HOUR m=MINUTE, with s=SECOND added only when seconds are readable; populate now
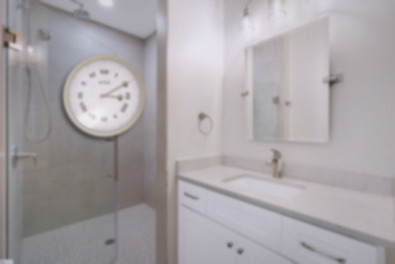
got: h=3 m=10
